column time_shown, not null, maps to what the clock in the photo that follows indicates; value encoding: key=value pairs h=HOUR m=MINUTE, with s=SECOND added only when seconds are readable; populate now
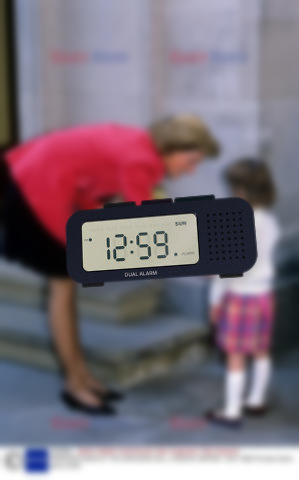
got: h=12 m=59
